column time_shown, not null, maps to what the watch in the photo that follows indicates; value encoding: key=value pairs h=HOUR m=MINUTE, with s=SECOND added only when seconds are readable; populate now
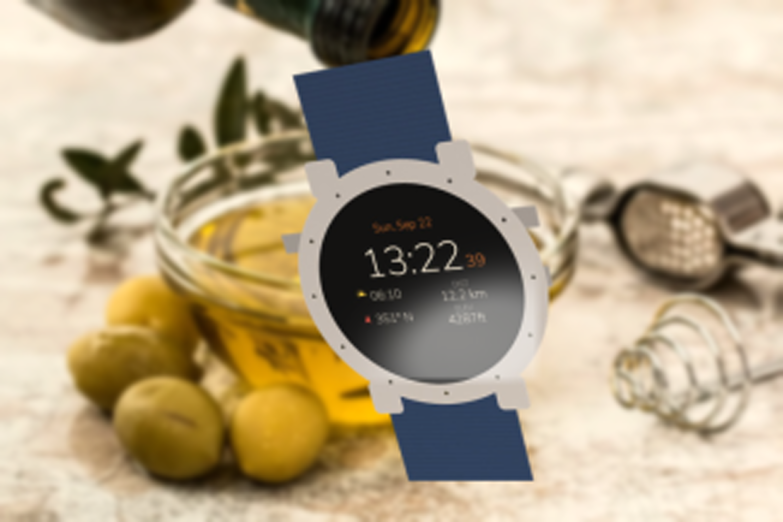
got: h=13 m=22
